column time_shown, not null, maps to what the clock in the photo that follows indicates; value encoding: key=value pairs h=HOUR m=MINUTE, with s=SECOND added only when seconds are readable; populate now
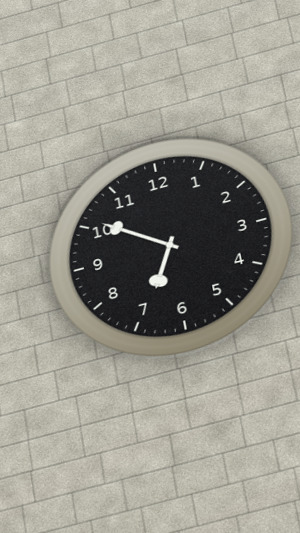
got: h=6 m=51
